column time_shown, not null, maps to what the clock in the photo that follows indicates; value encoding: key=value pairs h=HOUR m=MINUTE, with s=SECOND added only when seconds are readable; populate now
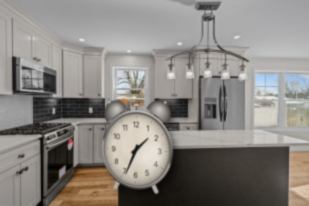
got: h=1 m=34
